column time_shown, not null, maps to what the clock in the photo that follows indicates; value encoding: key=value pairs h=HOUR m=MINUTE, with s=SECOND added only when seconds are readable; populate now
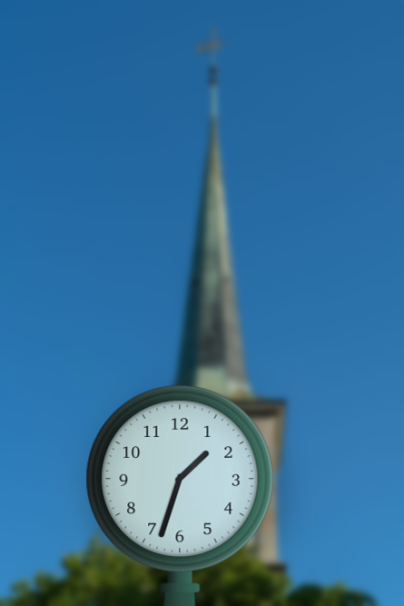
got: h=1 m=33
